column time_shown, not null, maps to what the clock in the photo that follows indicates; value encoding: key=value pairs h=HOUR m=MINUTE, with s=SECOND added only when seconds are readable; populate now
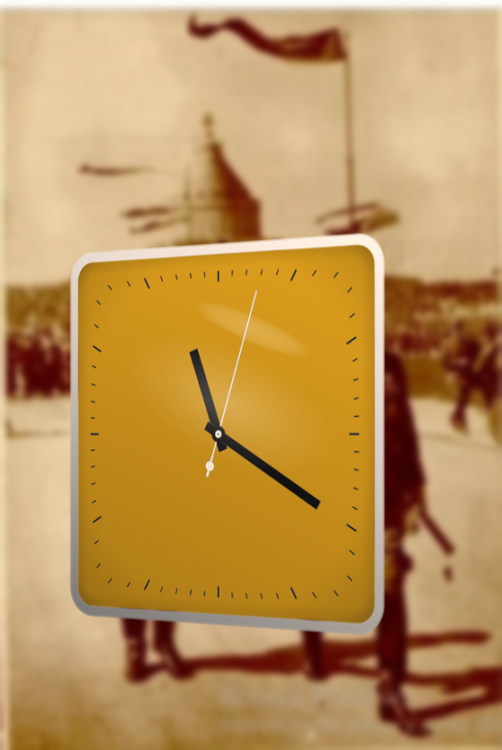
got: h=11 m=20 s=3
